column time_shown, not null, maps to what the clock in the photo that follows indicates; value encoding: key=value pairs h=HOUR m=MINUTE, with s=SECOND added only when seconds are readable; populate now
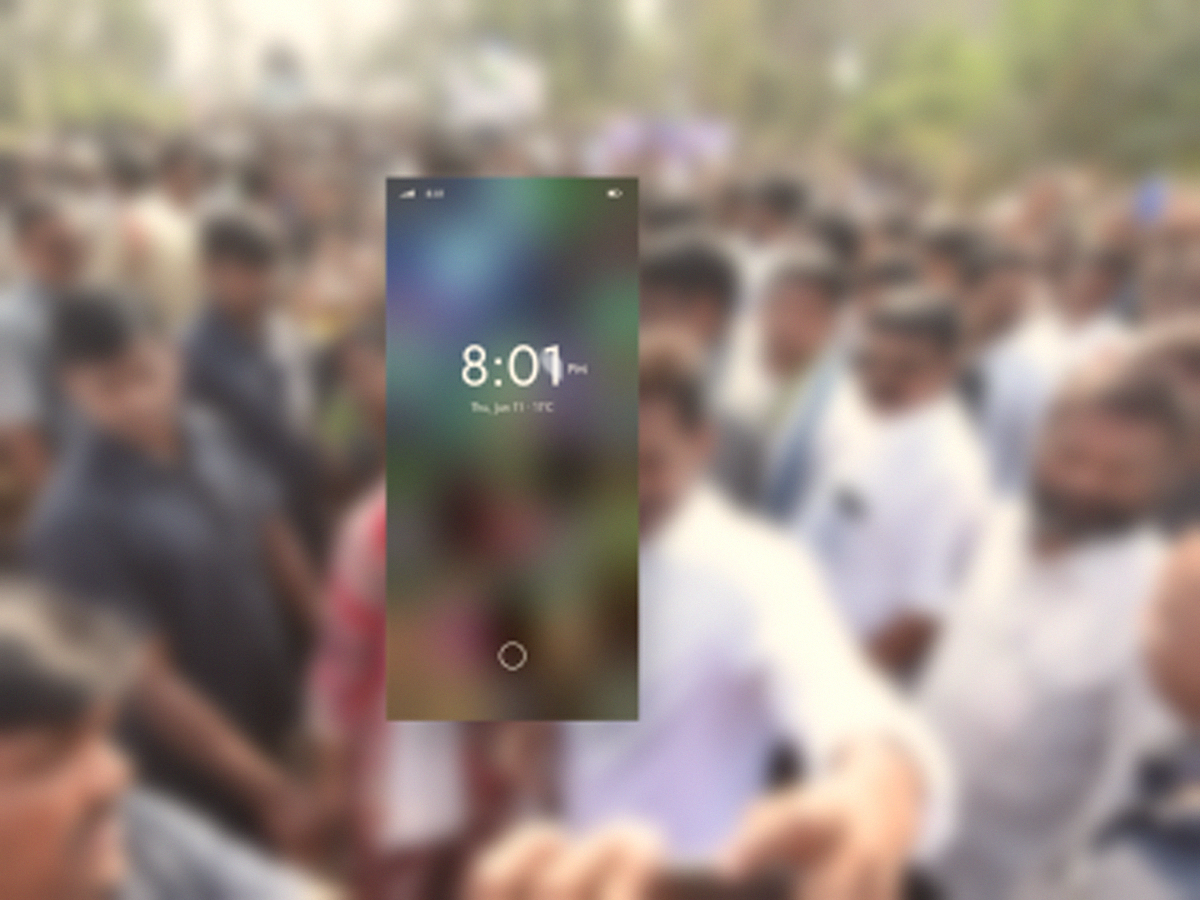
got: h=8 m=1
